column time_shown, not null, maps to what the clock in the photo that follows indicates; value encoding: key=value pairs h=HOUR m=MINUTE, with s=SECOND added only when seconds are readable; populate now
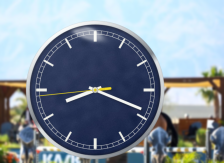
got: h=8 m=18 s=44
